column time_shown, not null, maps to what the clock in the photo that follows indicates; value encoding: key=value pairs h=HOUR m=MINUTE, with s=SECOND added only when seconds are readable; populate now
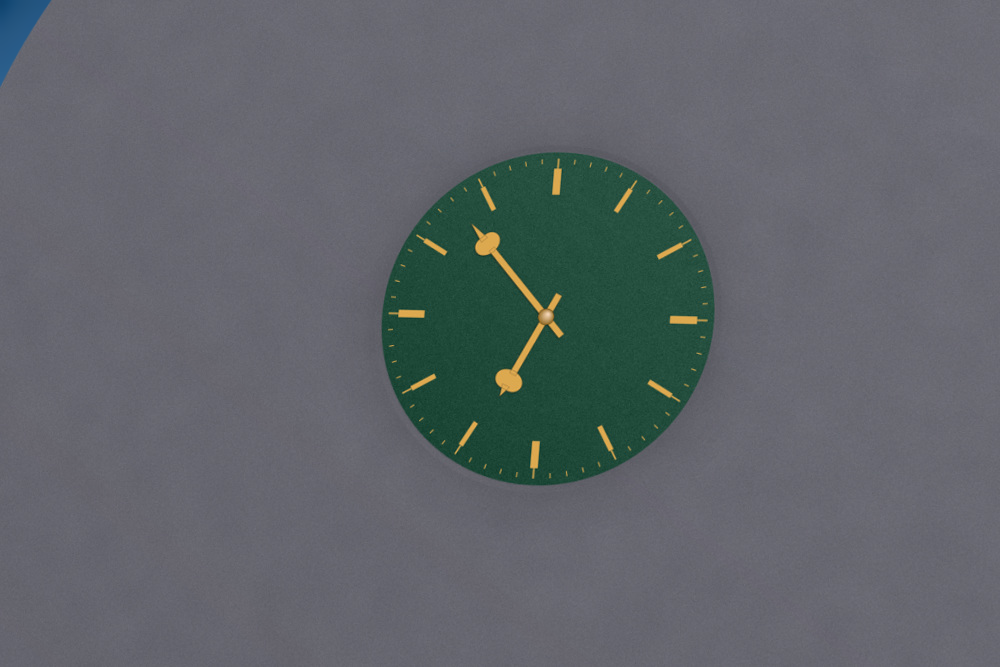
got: h=6 m=53
